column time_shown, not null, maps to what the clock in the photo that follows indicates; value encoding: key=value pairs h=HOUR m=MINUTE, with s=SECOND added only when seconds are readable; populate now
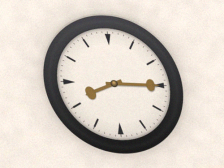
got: h=8 m=15
